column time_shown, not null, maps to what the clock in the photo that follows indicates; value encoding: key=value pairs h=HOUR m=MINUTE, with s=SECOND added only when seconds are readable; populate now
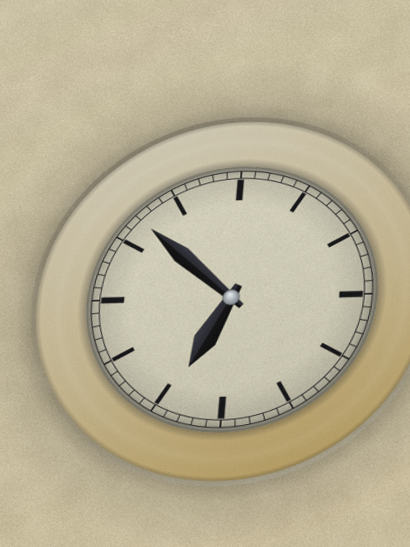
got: h=6 m=52
